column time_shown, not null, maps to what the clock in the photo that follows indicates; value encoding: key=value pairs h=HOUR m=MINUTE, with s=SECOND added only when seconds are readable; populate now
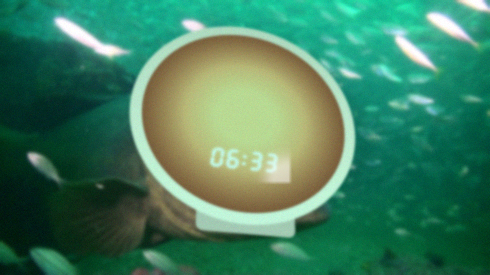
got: h=6 m=33
